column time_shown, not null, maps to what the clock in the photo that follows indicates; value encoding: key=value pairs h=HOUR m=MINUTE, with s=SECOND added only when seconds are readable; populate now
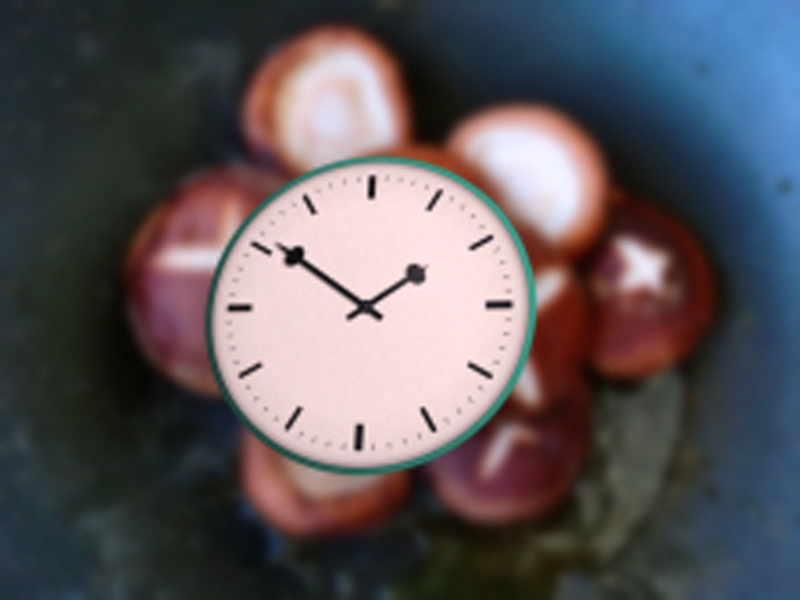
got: h=1 m=51
